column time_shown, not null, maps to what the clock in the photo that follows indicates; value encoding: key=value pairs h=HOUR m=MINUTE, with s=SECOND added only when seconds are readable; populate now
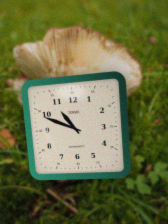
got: h=10 m=49
